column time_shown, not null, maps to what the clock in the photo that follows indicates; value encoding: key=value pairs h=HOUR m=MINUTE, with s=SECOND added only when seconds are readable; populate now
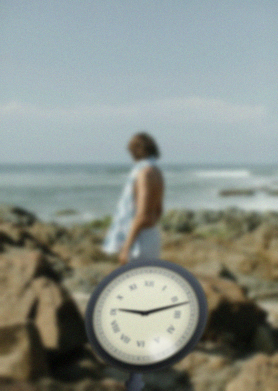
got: h=9 m=12
